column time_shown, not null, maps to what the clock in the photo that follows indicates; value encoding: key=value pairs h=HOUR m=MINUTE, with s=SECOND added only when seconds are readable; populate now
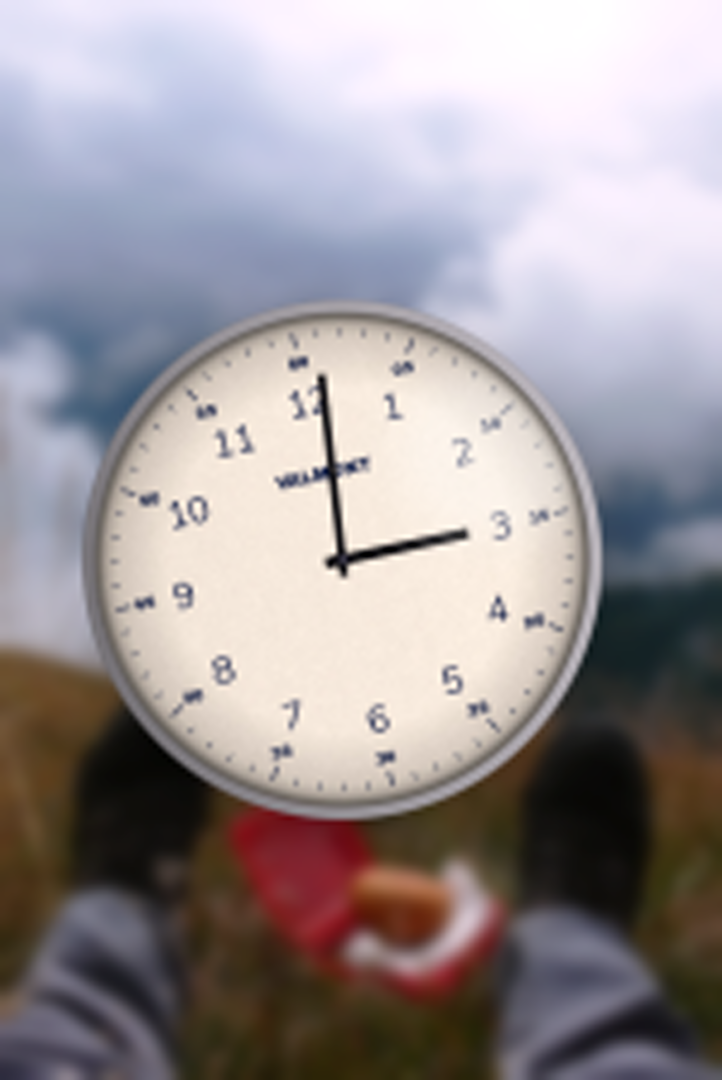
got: h=3 m=1
